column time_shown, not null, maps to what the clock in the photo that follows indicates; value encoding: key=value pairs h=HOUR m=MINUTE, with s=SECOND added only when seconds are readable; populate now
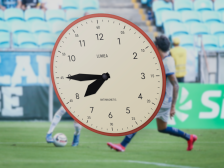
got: h=7 m=45
